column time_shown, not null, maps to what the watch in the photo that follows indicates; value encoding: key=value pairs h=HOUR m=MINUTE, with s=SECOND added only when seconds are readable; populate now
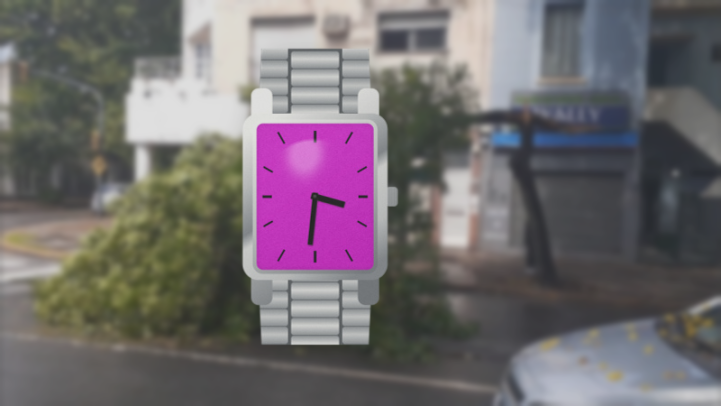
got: h=3 m=31
